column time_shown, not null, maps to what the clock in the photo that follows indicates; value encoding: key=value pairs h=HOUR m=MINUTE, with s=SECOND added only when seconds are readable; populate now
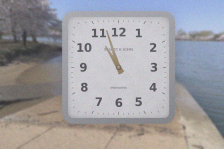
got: h=10 m=57
